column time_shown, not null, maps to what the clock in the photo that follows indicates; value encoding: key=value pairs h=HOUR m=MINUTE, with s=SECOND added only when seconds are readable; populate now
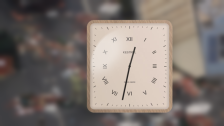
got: h=12 m=32
